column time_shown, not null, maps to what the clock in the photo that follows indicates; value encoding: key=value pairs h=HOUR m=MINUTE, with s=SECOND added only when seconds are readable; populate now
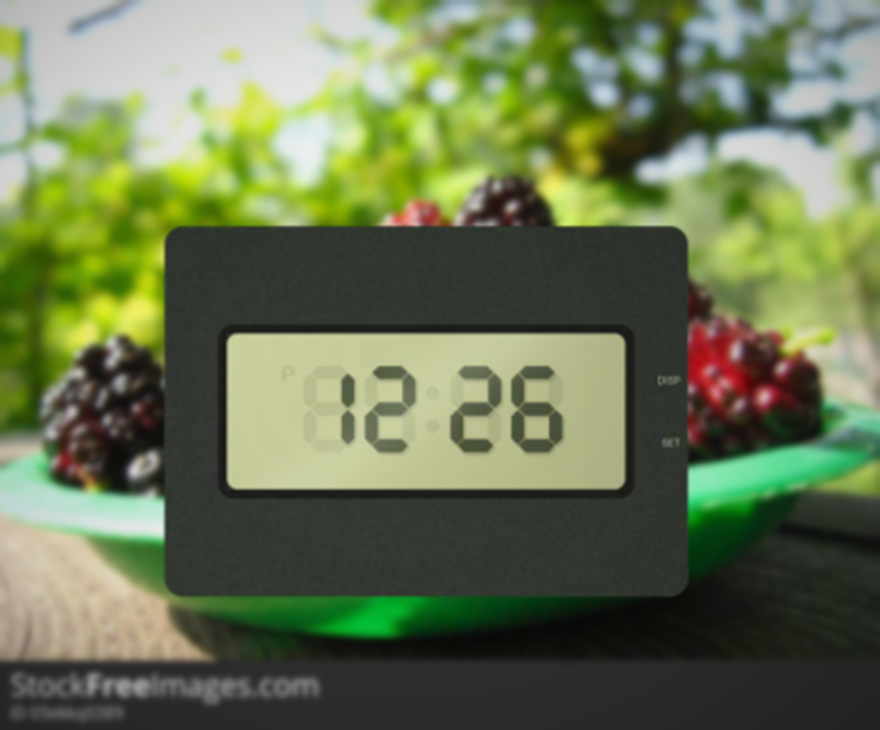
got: h=12 m=26
